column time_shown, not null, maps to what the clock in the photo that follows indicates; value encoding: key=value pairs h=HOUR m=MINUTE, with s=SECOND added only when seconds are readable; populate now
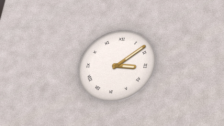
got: h=3 m=8
